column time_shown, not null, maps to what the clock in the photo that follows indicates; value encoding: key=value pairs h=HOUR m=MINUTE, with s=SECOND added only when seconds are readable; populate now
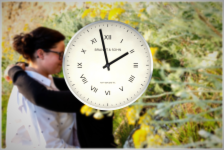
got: h=1 m=58
